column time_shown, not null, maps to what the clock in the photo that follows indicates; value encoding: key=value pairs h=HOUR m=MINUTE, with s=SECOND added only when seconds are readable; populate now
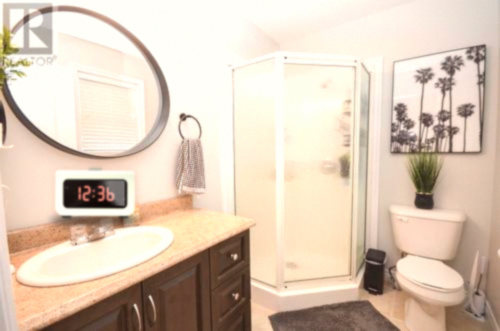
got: h=12 m=36
